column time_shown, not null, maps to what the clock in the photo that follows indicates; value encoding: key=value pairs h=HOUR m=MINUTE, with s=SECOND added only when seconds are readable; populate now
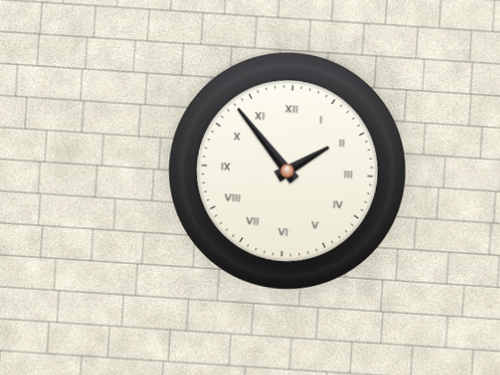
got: h=1 m=53
